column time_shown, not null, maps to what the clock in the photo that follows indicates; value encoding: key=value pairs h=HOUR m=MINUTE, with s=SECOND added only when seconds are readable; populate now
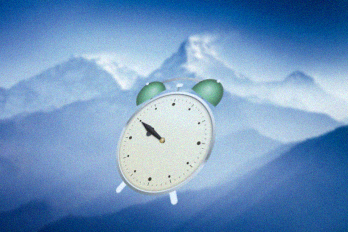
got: h=9 m=50
